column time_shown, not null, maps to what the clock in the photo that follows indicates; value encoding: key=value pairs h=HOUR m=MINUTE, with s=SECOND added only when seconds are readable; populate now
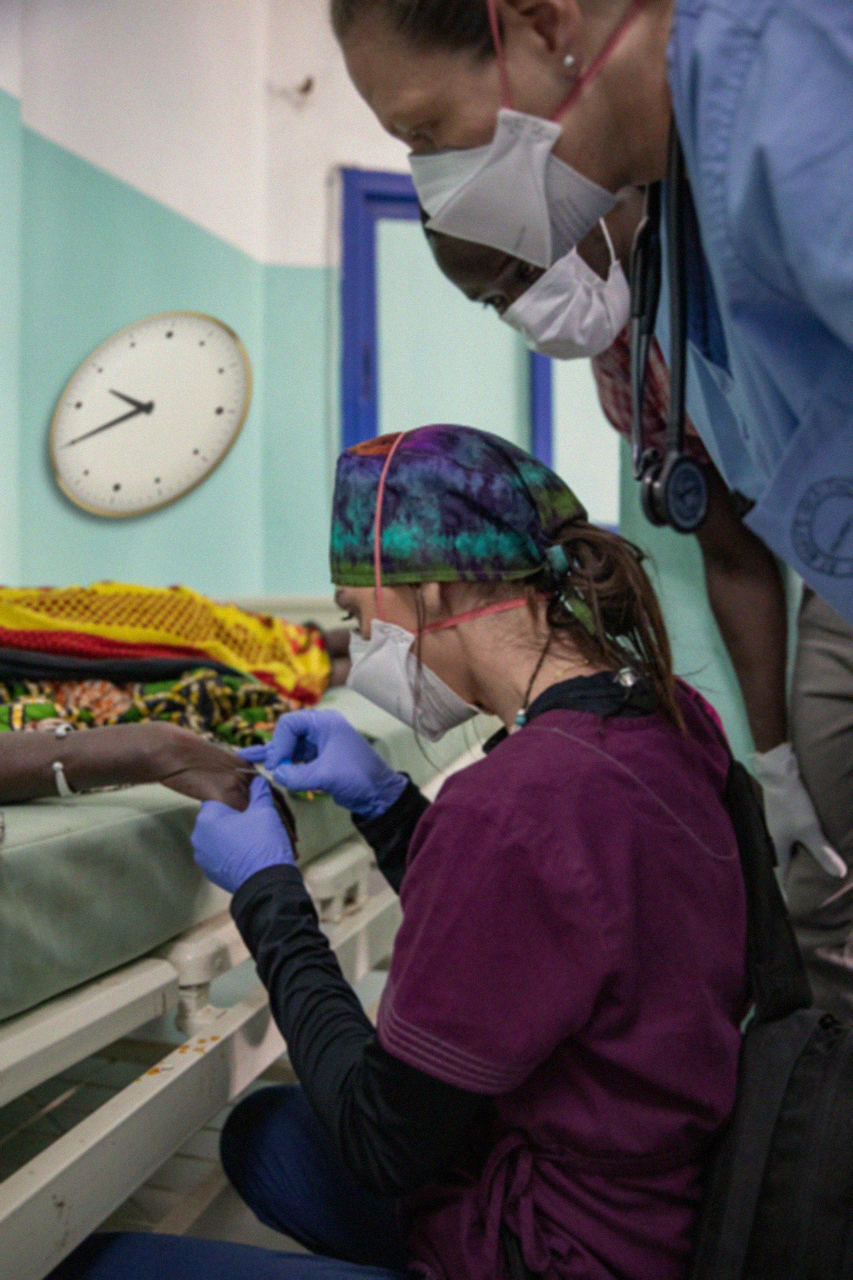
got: h=9 m=40
